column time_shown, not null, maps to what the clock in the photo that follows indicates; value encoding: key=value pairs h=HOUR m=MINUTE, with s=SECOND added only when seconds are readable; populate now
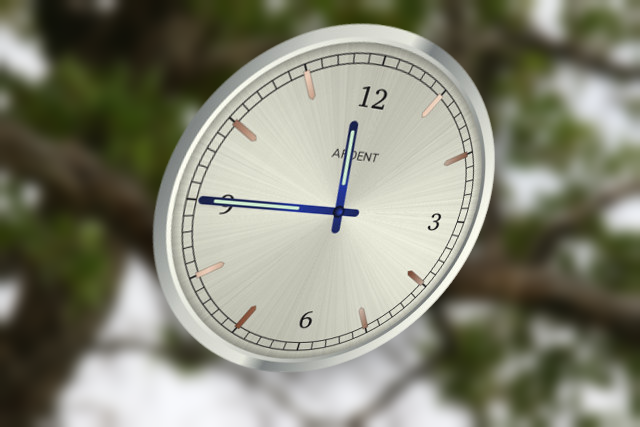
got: h=11 m=45
